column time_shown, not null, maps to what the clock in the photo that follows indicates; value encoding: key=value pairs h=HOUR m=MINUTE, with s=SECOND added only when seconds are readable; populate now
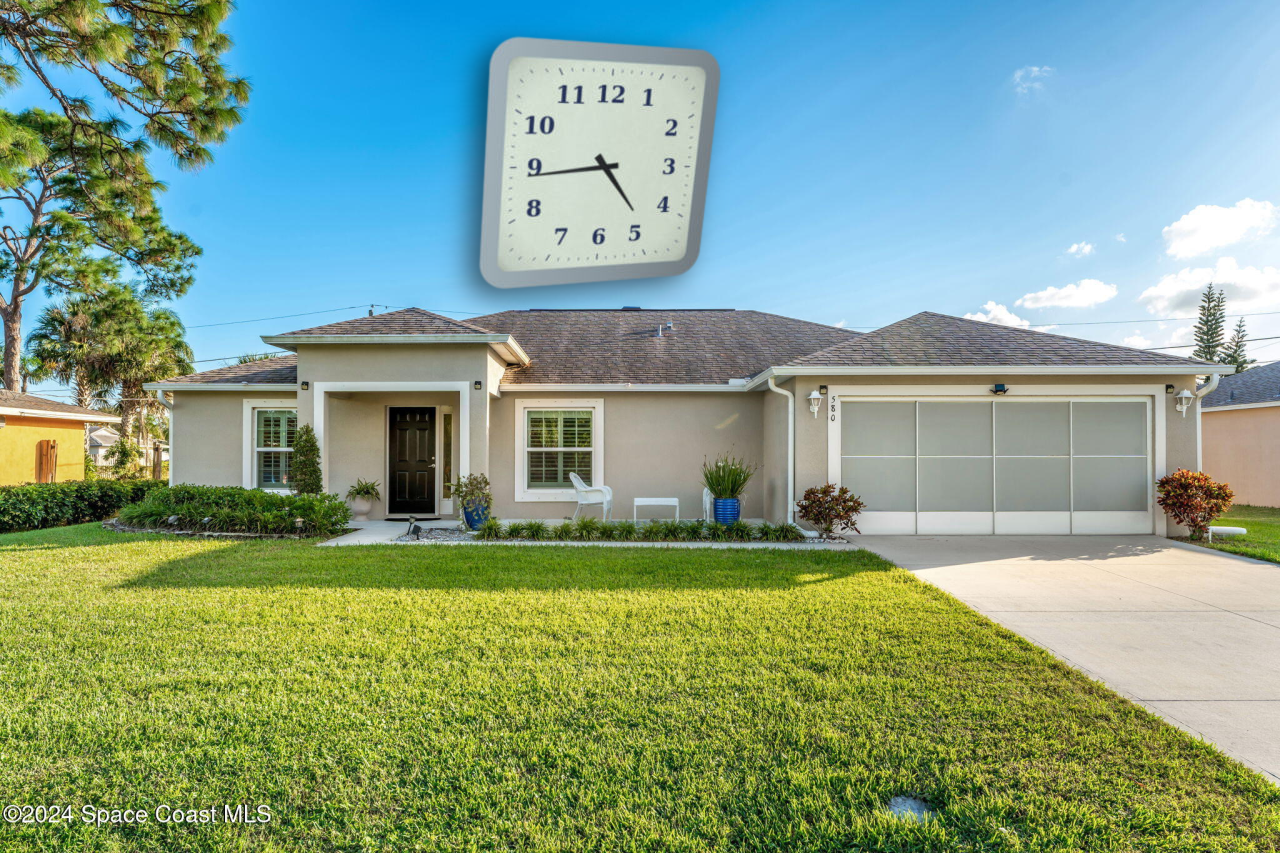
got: h=4 m=44
